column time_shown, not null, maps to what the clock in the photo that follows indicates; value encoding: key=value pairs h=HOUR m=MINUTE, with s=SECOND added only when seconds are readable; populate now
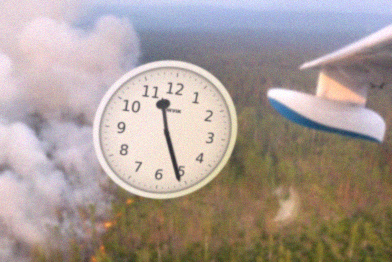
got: h=11 m=26
